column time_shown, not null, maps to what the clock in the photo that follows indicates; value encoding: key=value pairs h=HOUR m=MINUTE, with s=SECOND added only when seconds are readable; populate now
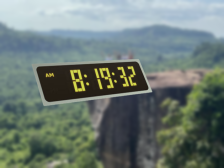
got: h=8 m=19 s=32
